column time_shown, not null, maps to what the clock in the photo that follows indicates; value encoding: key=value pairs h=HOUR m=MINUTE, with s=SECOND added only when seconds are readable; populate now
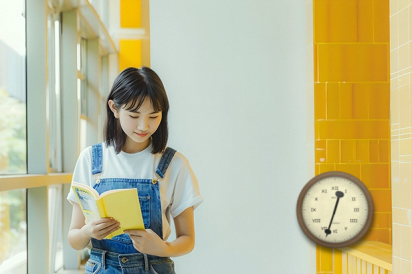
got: h=12 m=33
